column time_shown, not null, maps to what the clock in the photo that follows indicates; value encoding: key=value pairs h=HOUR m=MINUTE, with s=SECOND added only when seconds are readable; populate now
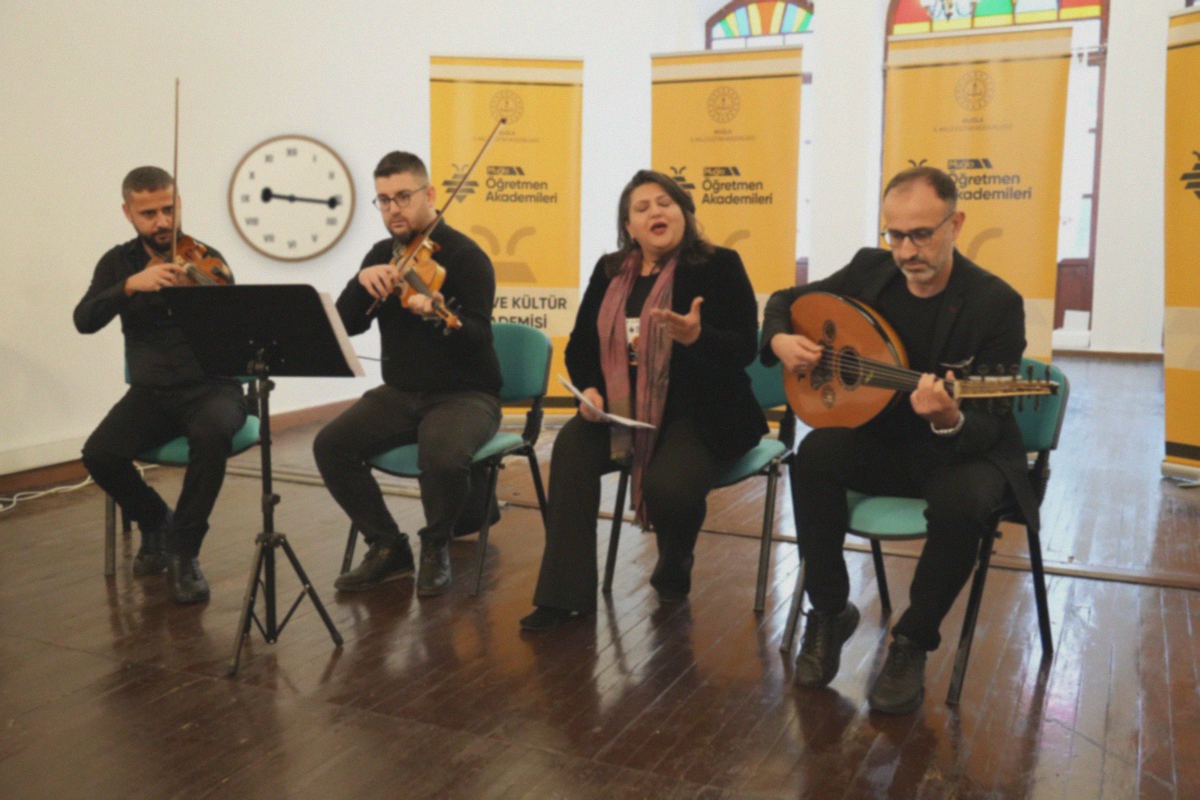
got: h=9 m=16
